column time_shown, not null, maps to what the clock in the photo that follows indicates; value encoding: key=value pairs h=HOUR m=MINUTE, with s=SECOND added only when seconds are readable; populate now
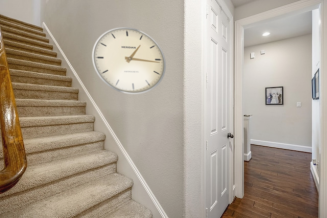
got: h=1 m=16
